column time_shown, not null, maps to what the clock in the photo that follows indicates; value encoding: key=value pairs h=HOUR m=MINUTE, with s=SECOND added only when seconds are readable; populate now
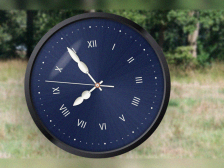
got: h=7 m=54 s=47
